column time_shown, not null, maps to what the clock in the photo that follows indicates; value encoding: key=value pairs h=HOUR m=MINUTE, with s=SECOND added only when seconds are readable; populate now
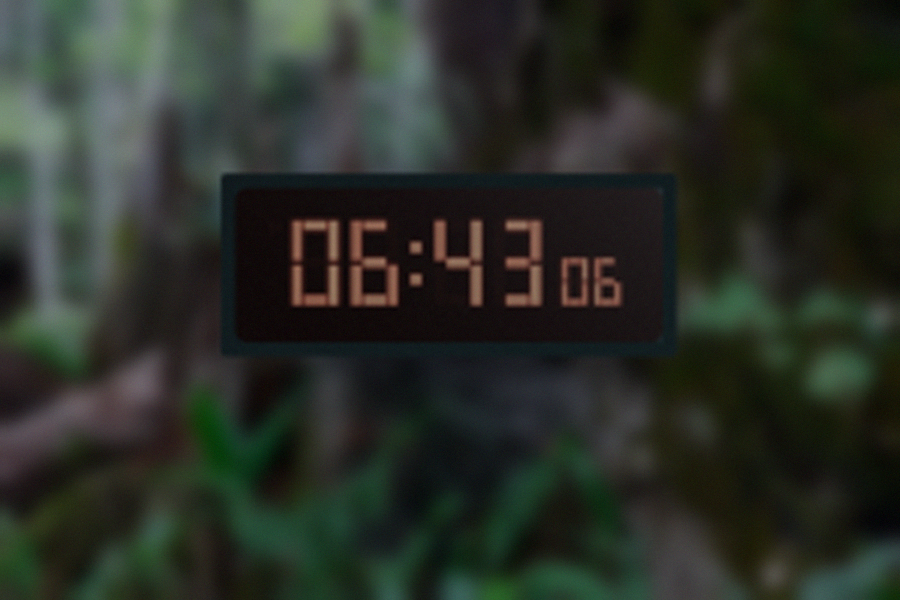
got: h=6 m=43 s=6
